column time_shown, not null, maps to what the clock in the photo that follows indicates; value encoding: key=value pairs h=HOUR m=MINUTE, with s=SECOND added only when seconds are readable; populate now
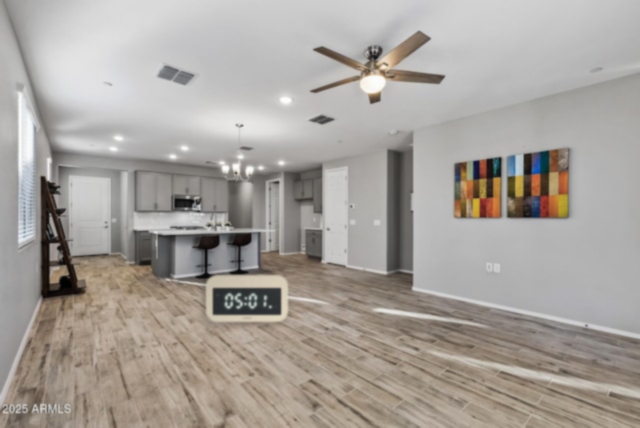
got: h=5 m=1
